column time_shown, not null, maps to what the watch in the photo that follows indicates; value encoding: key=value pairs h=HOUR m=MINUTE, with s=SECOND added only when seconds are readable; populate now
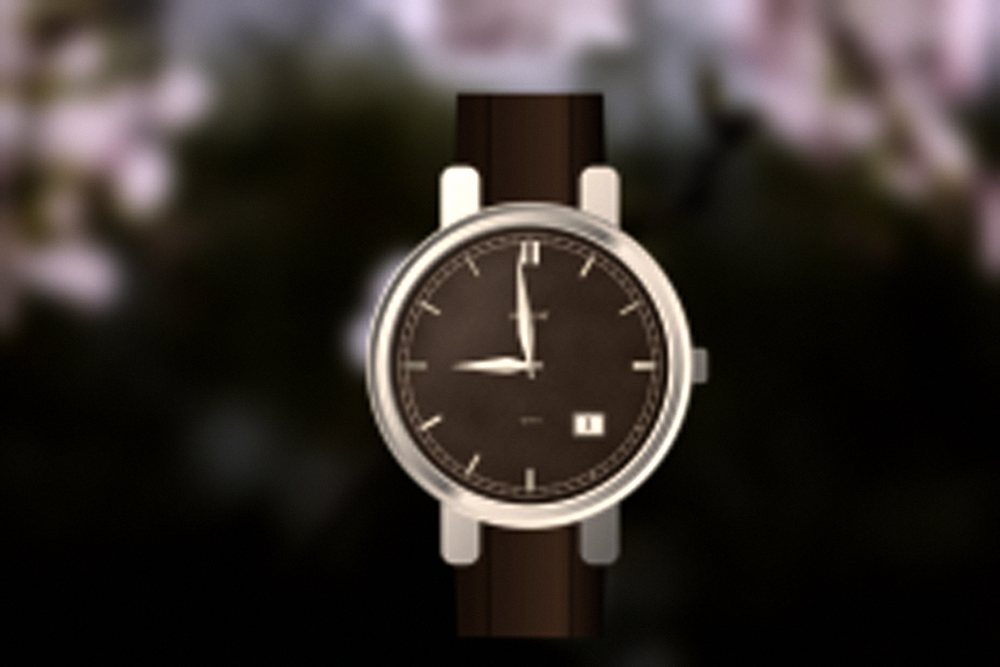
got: h=8 m=59
